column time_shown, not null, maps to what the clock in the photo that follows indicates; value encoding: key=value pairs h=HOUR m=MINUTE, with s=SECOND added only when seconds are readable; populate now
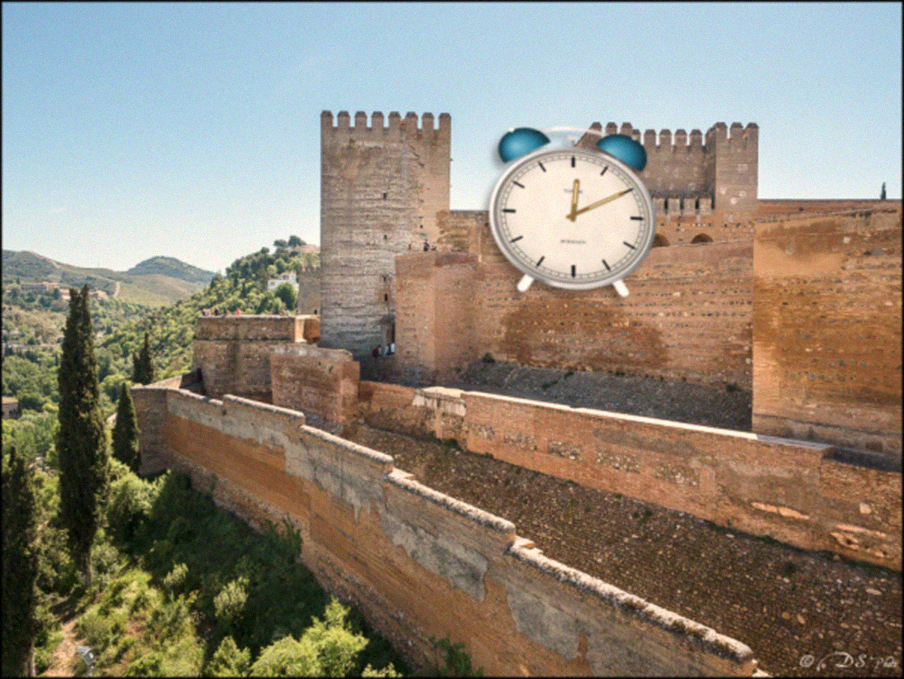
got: h=12 m=10
